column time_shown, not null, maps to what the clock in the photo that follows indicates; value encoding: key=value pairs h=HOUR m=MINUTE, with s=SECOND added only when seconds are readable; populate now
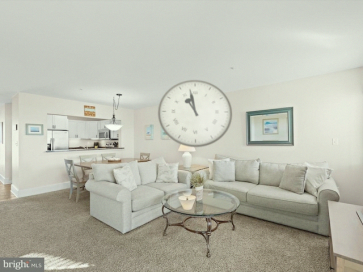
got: h=10 m=58
